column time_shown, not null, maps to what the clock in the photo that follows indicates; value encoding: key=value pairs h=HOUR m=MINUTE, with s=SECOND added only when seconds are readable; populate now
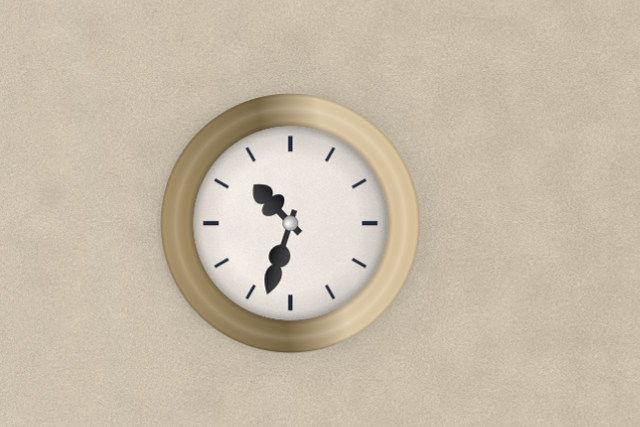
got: h=10 m=33
